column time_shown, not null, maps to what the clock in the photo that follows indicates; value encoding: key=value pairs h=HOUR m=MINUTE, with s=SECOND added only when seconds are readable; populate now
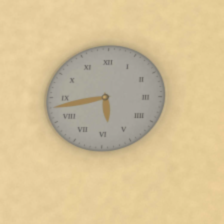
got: h=5 m=43
